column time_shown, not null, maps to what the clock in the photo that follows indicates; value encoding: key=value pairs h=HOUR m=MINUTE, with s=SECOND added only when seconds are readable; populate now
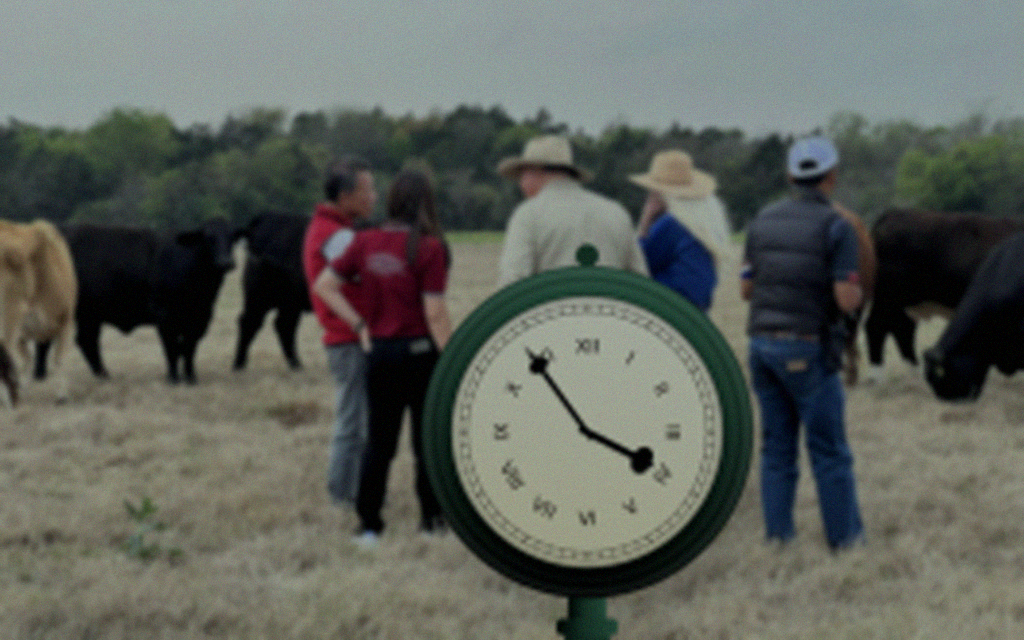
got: h=3 m=54
